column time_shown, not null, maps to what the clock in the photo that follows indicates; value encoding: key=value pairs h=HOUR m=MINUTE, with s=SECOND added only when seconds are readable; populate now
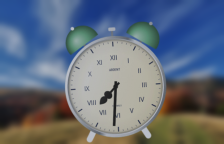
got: h=7 m=31
